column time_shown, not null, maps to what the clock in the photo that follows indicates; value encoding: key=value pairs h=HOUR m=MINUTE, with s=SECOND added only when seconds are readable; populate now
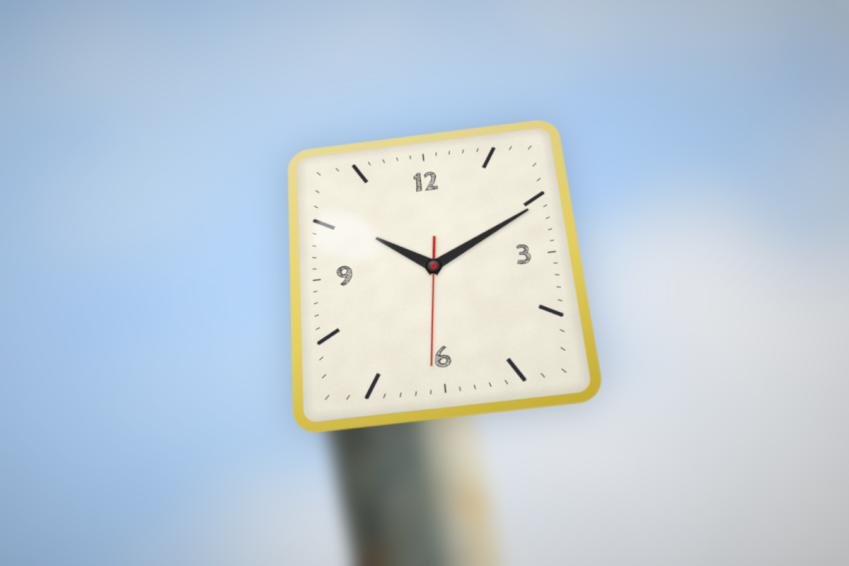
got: h=10 m=10 s=31
